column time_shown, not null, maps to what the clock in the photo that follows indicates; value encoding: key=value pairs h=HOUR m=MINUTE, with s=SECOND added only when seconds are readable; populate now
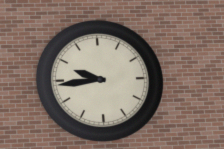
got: h=9 m=44
